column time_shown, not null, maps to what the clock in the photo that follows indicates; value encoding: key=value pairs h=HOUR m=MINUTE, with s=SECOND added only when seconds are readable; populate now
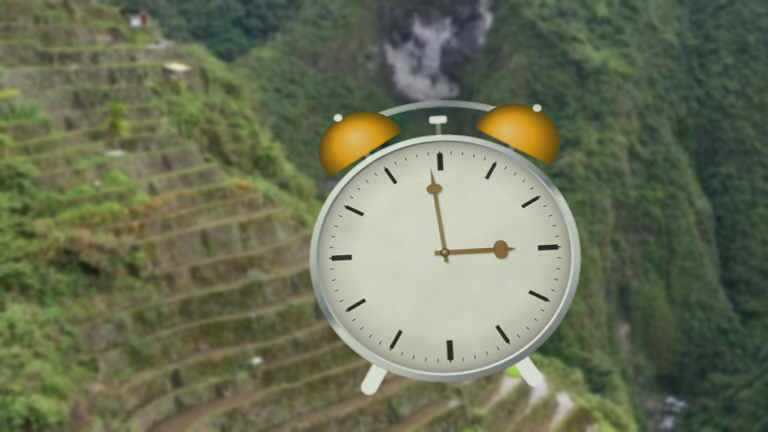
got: h=2 m=59
